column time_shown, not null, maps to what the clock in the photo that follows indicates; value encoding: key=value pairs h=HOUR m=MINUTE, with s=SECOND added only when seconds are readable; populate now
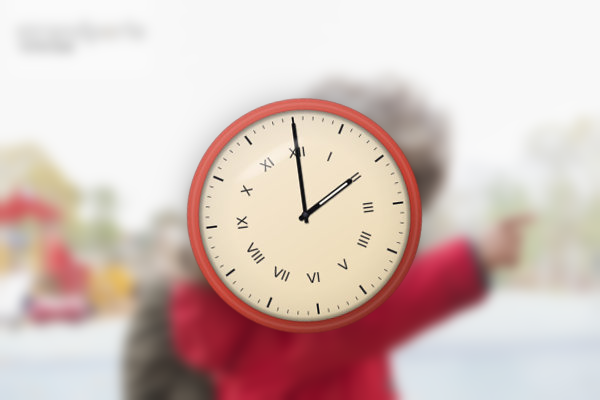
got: h=2 m=0
